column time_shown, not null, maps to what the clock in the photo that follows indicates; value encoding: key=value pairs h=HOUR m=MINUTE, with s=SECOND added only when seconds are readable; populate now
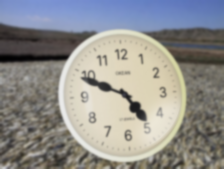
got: h=4 m=49
